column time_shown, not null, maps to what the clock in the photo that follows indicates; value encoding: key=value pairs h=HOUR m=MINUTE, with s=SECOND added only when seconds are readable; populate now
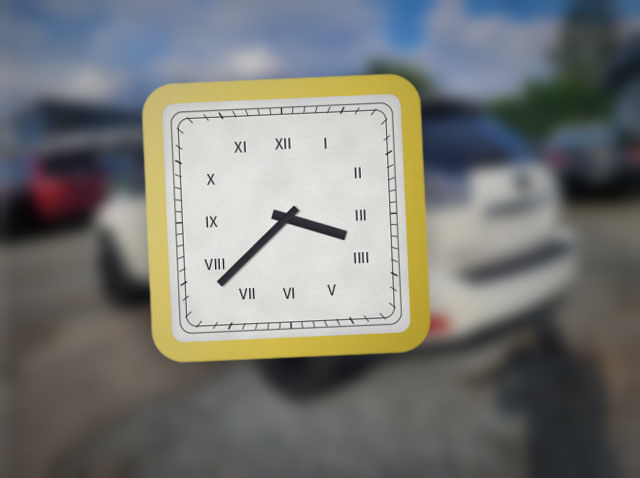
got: h=3 m=38
